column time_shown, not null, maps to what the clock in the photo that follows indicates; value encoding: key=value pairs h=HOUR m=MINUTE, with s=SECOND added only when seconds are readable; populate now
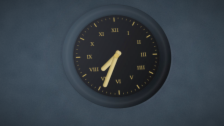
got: h=7 m=34
